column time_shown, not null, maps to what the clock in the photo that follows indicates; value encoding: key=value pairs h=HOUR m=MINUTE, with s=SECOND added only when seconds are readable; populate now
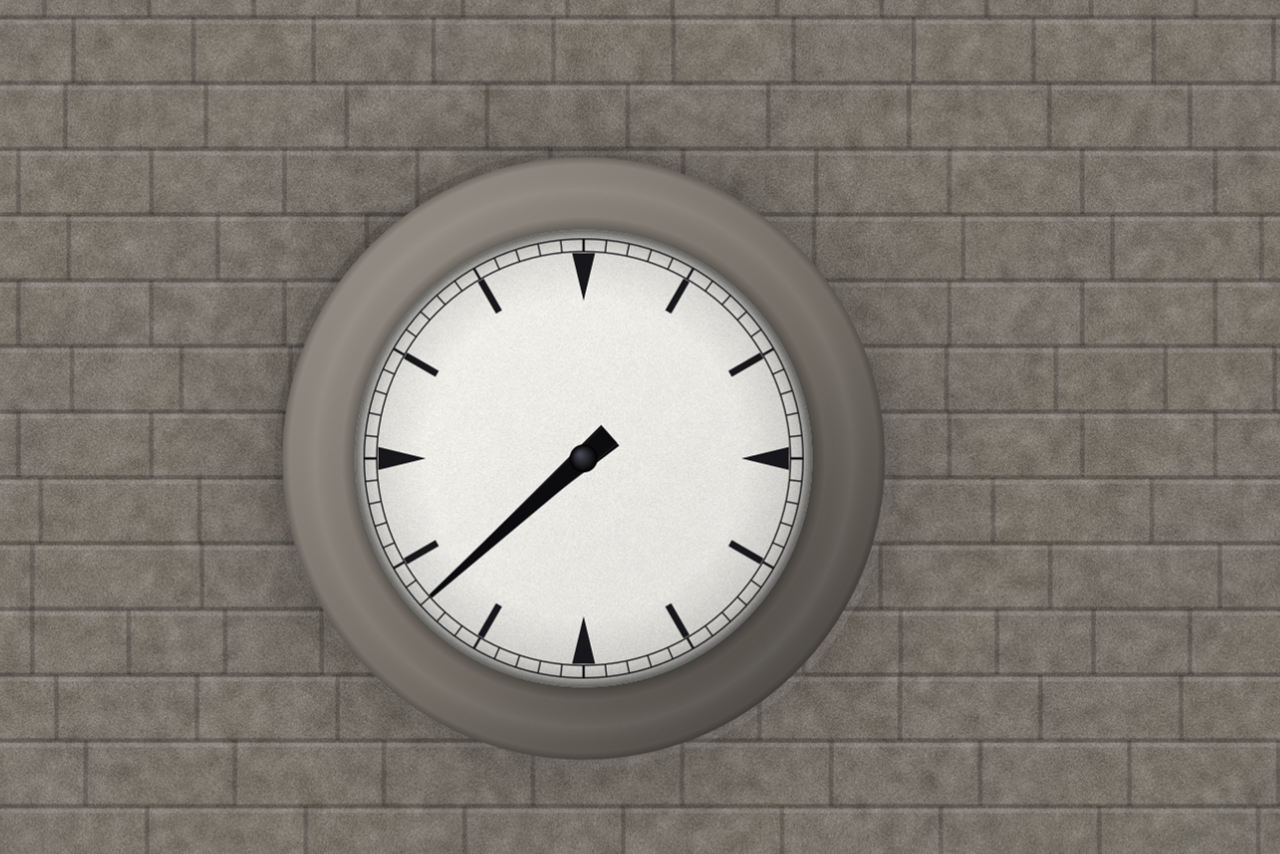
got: h=7 m=38
